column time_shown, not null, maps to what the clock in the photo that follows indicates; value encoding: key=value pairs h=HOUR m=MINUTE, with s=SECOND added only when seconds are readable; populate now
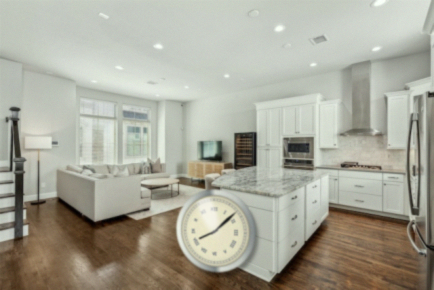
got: h=8 m=8
